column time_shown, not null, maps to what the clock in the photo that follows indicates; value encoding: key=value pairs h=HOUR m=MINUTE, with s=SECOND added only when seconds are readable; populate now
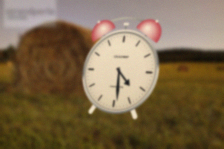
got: h=4 m=29
